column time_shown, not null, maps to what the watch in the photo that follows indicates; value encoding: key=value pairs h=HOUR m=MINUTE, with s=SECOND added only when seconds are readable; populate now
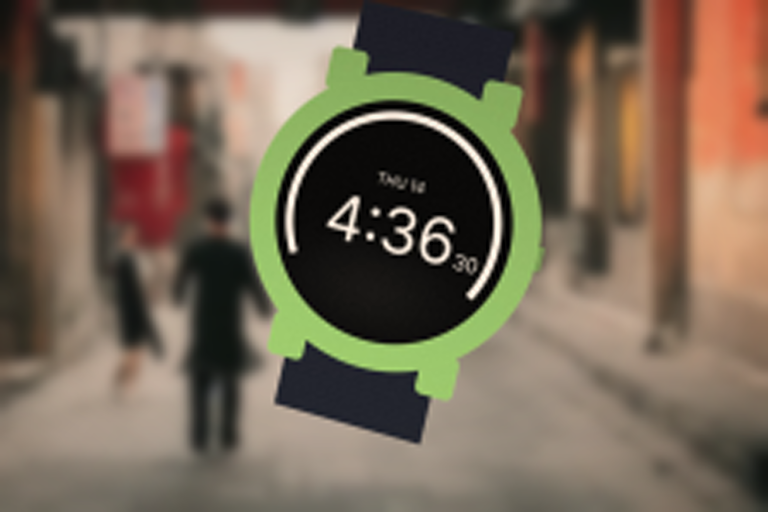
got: h=4 m=36
